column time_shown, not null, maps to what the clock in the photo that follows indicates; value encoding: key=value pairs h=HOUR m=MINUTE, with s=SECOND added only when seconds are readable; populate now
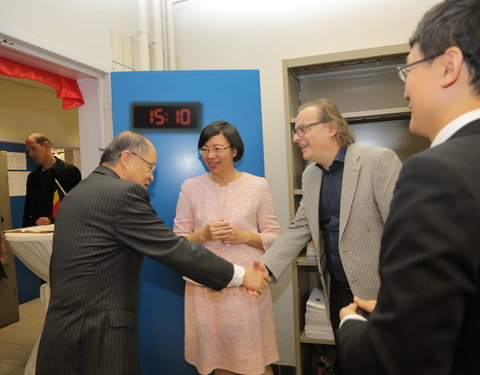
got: h=15 m=10
